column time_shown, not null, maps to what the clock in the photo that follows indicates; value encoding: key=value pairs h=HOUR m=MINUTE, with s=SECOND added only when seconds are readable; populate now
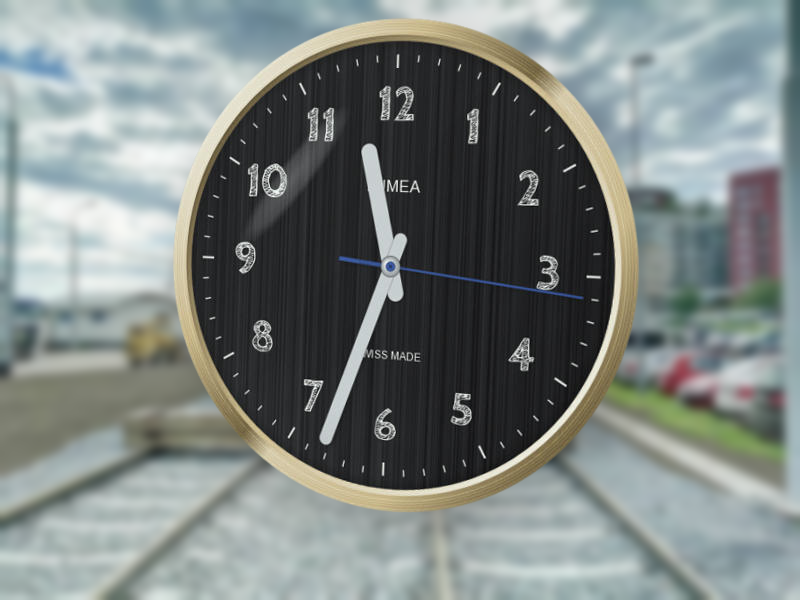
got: h=11 m=33 s=16
